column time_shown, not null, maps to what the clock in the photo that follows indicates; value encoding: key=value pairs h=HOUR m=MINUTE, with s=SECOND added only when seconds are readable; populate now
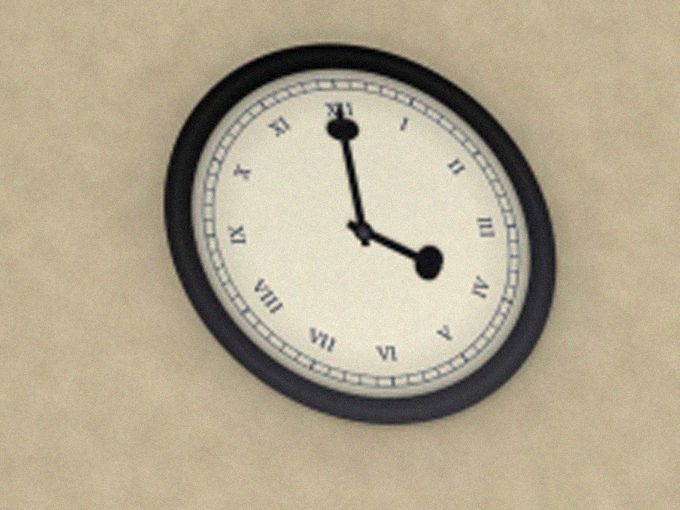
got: h=4 m=0
